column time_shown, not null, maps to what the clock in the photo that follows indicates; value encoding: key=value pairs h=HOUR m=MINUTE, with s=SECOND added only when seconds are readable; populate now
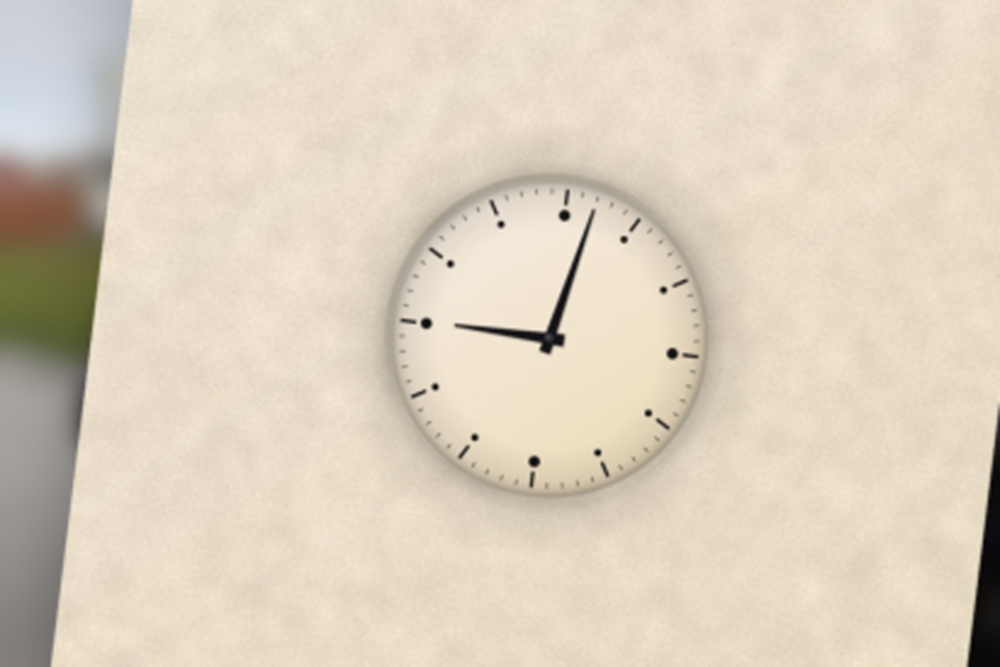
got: h=9 m=2
